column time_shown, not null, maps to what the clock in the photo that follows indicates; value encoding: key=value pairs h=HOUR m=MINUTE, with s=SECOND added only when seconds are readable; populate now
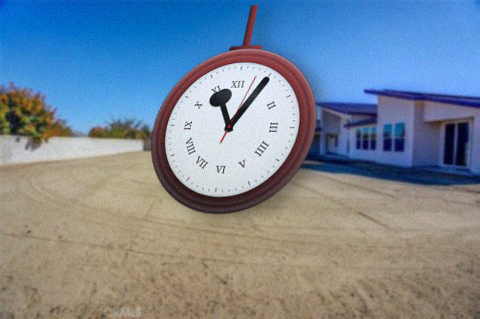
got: h=11 m=5 s=3
